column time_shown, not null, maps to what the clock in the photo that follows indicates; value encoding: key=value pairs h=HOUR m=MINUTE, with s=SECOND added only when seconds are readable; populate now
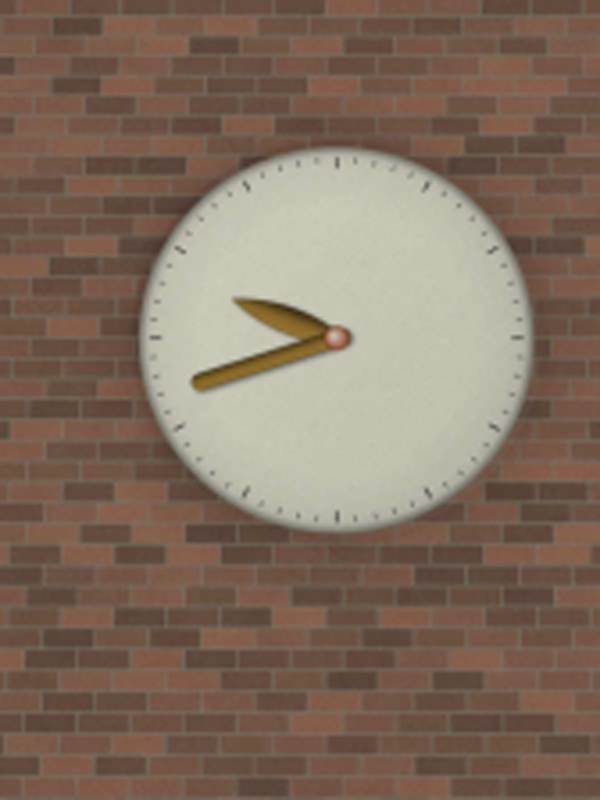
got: h=9 m=42
